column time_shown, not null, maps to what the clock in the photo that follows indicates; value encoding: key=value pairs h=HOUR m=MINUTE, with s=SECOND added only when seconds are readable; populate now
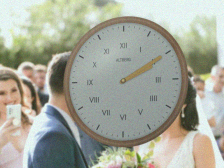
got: h=2 m=10
